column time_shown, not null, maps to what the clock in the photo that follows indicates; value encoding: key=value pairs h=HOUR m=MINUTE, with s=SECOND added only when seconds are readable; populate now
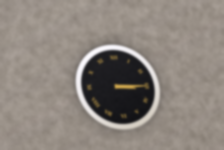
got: h=3 m=15
